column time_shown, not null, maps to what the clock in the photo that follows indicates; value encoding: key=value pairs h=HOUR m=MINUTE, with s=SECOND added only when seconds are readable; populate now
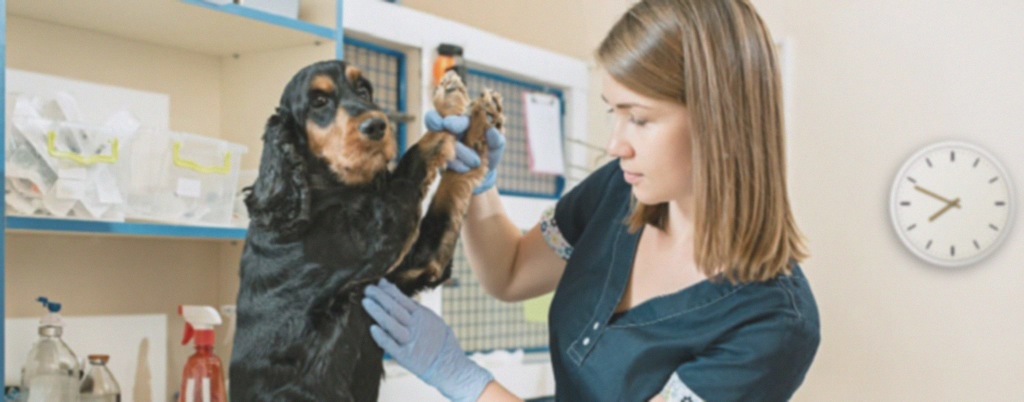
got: h=7 m=49
